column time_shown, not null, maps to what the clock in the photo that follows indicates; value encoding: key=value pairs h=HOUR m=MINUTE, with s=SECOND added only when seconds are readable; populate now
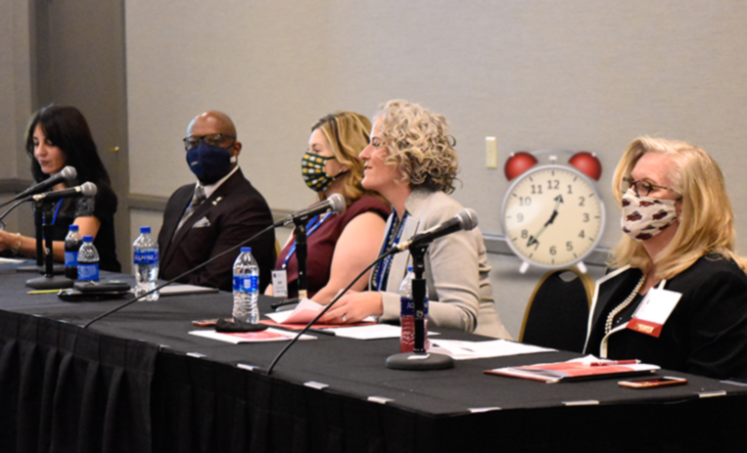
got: h=12 m=37
